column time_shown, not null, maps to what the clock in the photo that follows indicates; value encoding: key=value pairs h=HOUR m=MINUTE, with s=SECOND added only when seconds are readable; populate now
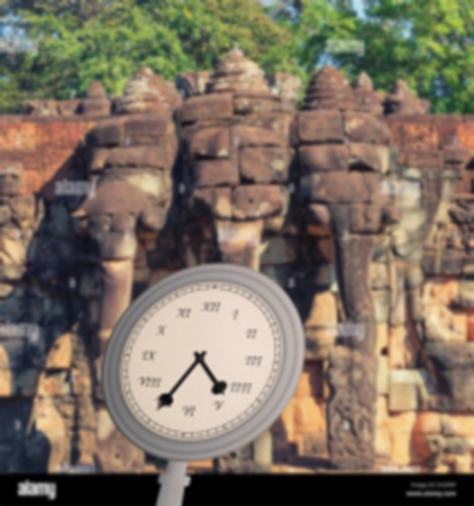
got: h=4 m=35
